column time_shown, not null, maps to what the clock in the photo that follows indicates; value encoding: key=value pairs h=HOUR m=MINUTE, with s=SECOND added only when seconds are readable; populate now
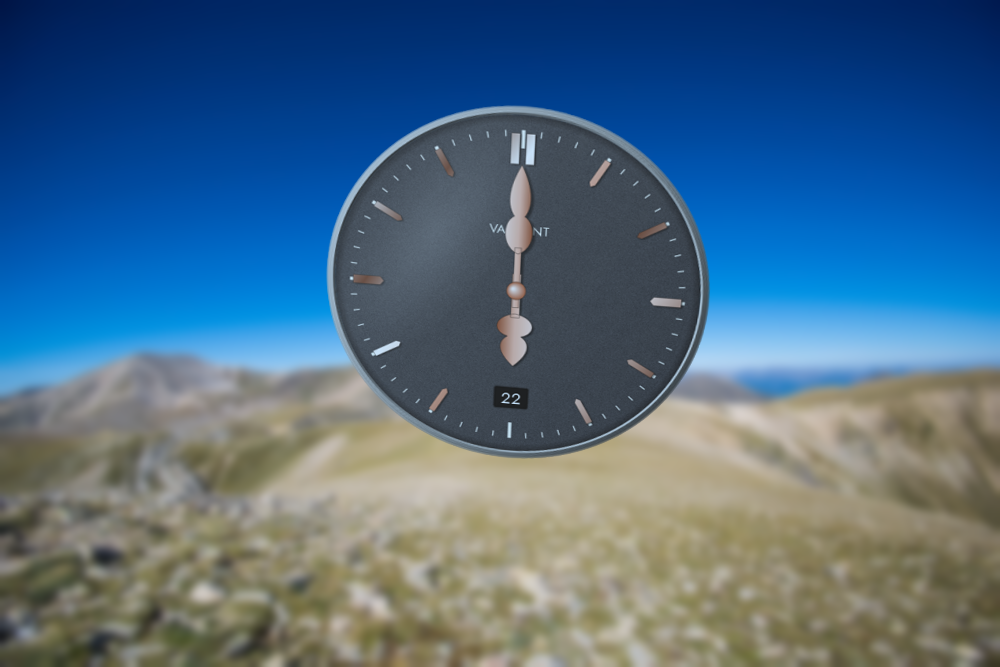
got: h=6 m=0
